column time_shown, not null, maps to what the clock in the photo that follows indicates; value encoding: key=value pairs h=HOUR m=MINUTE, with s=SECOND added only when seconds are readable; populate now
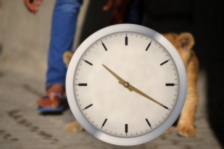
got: h=10 m=20
